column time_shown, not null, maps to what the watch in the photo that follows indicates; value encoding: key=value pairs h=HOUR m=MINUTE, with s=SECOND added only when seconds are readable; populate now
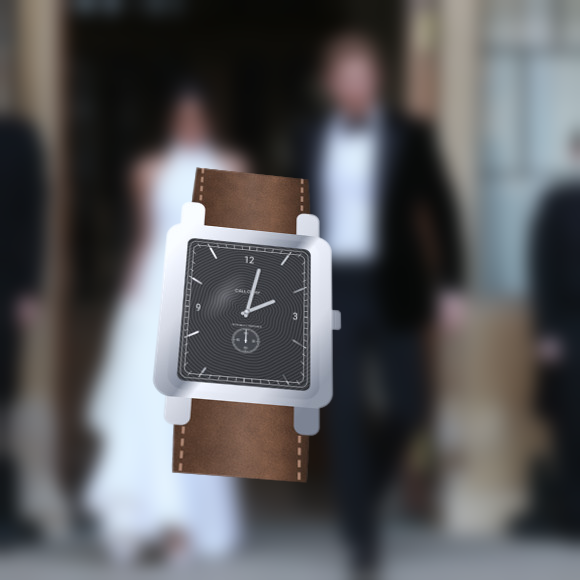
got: h=2 m=2
